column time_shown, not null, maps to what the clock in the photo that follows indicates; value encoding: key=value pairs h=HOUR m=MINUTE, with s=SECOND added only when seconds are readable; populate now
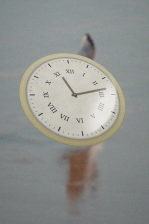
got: h=11 m=13
